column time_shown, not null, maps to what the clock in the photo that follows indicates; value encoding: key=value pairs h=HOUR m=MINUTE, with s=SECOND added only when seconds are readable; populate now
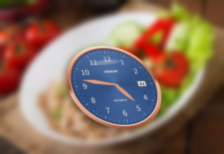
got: h=4 m=47
